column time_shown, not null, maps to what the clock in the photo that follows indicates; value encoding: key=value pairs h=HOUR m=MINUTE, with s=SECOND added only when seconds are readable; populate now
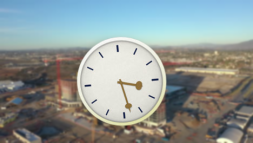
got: h=3 m=28
